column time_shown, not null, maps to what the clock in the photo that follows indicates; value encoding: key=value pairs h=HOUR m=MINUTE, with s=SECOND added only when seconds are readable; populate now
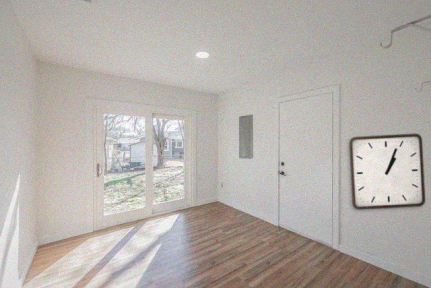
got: h=1 m=4
